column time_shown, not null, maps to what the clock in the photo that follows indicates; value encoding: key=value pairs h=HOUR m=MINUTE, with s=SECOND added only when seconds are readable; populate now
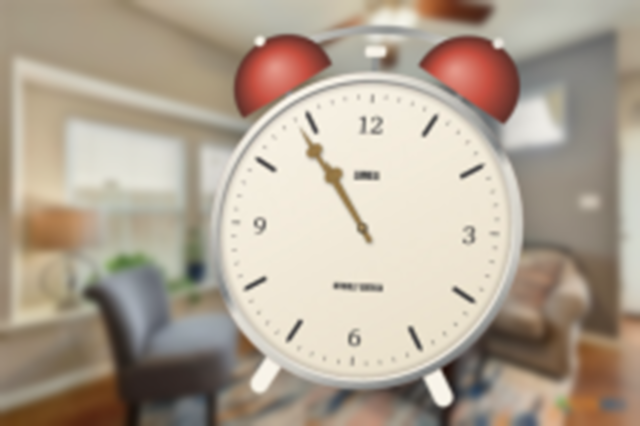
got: h=10 m=54
